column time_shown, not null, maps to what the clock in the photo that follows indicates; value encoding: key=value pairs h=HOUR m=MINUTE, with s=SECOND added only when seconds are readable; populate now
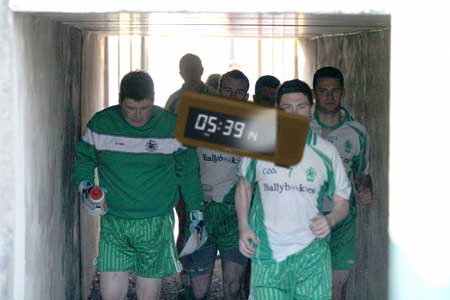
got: h=5 m=39
